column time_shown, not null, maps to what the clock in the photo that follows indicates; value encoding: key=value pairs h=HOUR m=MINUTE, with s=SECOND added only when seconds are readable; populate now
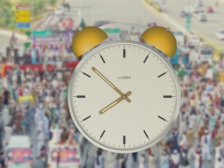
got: h=7 m=52
